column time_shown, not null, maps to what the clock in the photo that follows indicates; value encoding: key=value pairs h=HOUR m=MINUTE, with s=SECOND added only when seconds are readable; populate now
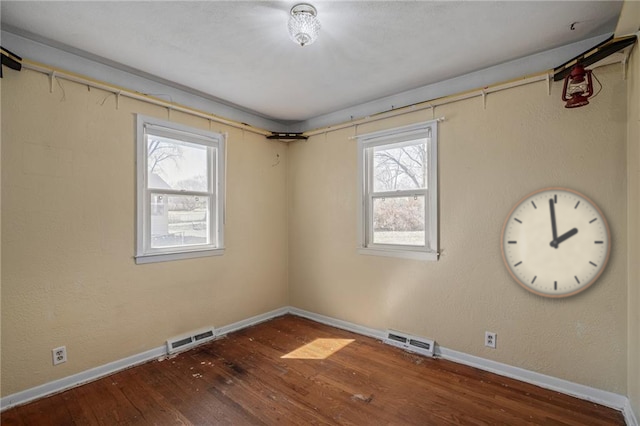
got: h=1 m=59
